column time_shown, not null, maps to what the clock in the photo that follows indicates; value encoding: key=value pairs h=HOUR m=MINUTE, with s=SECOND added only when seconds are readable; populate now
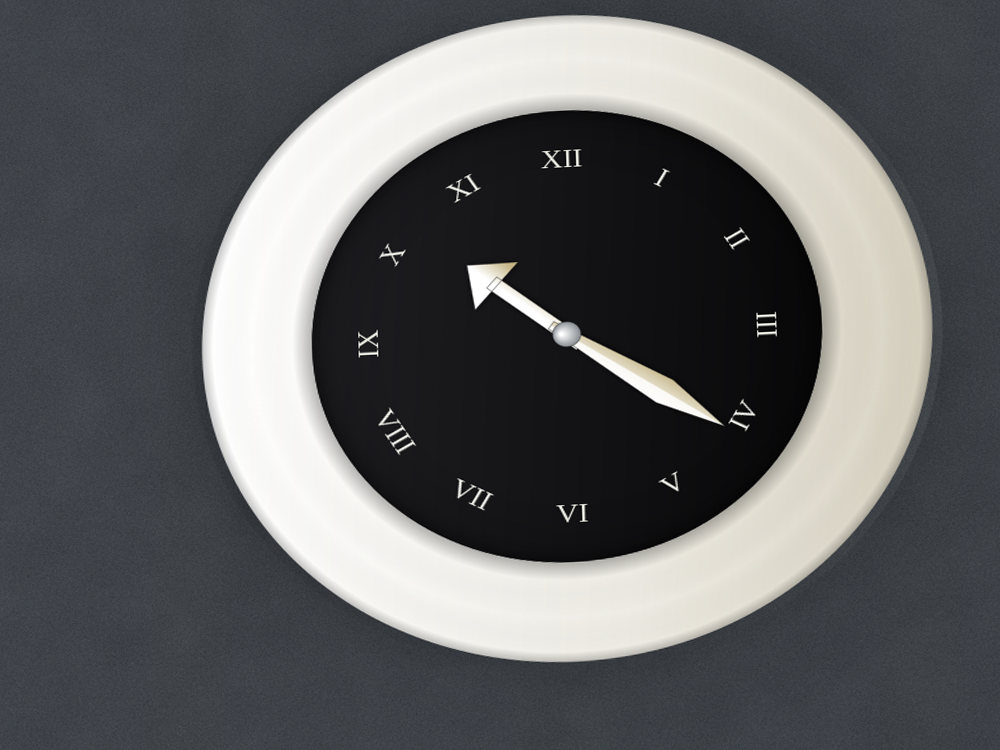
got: h=10 m=21
